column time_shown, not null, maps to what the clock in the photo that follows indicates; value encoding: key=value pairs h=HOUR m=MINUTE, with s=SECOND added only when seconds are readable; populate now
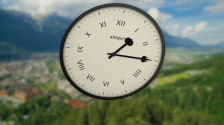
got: h=1 m=15
